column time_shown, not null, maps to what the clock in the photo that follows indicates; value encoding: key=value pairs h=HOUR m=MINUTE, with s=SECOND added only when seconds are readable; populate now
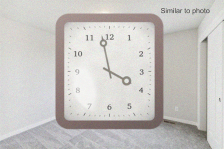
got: h=3 m=58
